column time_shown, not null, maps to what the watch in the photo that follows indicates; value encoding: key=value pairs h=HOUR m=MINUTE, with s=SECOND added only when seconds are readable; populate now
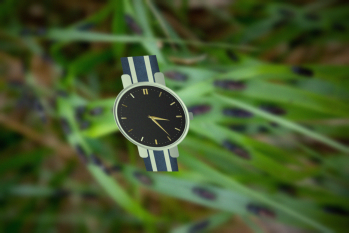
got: h=3 m=24
